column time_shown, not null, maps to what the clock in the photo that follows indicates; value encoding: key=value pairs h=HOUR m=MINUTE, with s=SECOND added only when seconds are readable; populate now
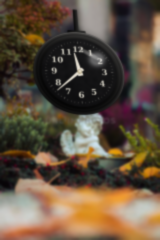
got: h=11 m=38
